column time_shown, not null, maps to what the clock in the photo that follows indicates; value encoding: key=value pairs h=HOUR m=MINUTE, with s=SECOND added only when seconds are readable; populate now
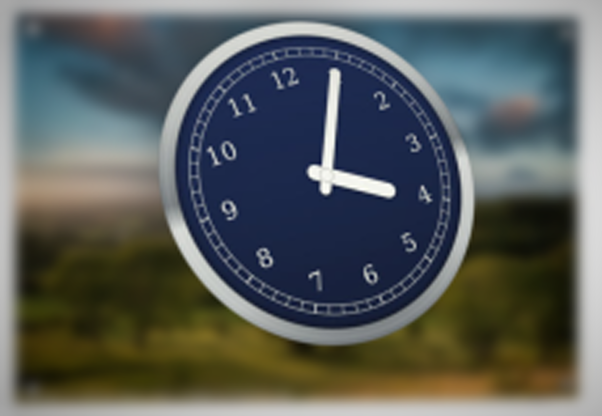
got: h=4 m=5
